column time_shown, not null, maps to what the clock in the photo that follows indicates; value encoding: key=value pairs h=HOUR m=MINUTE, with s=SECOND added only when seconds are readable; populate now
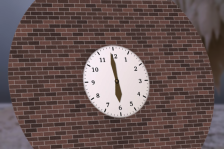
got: h=5 m=59
